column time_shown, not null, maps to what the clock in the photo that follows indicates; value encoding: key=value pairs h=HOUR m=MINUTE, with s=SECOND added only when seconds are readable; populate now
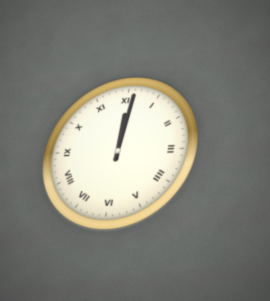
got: h=12 m=1
